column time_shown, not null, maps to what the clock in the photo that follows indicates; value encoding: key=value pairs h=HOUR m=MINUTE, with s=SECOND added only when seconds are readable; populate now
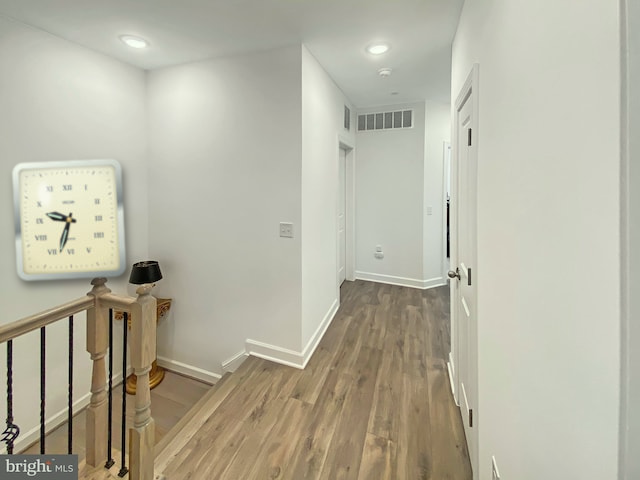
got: h=9 m=33
